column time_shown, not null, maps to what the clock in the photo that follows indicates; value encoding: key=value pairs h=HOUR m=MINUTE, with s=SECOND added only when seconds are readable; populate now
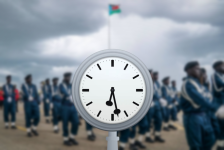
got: h=6 m=28
